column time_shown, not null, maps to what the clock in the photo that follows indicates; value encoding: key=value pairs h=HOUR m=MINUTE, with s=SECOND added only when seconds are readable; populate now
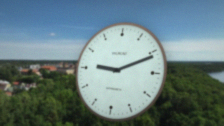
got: h=9 m=11
